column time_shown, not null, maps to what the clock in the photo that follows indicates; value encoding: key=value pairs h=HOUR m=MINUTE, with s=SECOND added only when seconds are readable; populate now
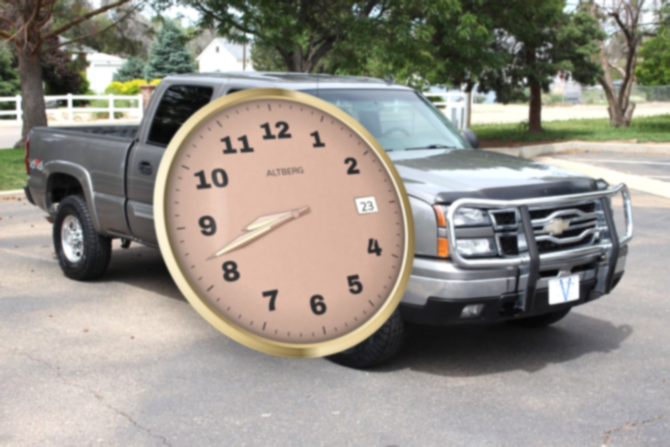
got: h=8 m=42
